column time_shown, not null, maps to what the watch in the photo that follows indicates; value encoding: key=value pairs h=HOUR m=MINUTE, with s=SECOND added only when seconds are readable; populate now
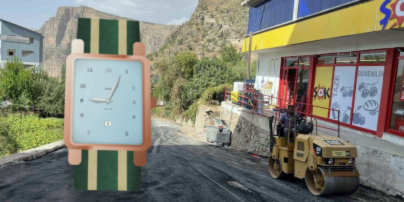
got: h=9 m=4
